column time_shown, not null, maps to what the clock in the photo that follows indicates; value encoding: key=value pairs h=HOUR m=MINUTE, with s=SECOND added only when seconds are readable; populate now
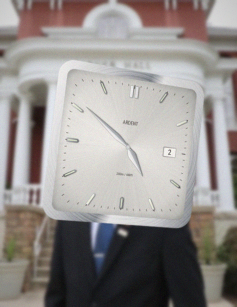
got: h=4 m=51
